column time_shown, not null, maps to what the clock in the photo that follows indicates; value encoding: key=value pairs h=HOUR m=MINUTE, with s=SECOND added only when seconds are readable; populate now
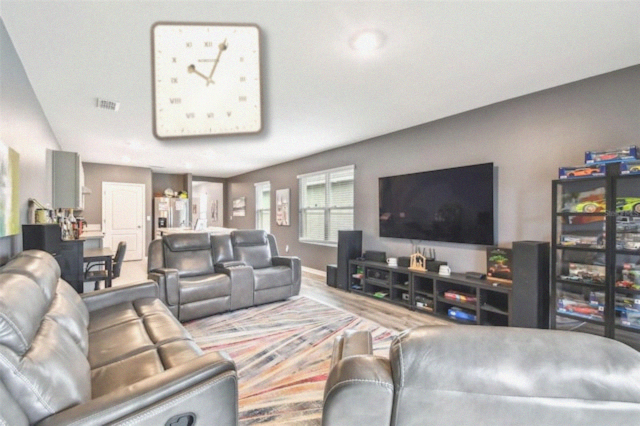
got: h=10 m=4
